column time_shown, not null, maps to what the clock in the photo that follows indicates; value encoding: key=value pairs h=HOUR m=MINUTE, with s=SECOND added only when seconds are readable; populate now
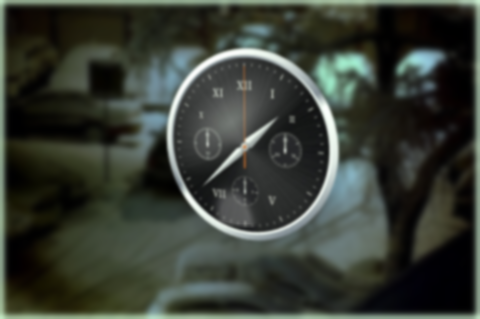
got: h=1 m=38
